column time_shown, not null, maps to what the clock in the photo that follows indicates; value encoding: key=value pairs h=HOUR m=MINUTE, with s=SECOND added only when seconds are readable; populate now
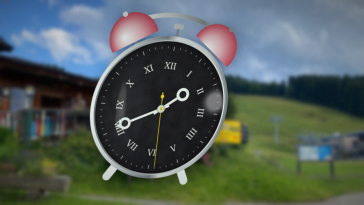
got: h=1 m=40 s=29
